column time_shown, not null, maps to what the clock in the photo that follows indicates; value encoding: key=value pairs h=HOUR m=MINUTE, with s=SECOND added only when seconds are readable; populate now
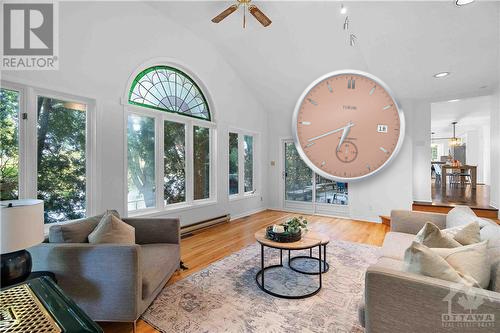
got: h=6 m=41
